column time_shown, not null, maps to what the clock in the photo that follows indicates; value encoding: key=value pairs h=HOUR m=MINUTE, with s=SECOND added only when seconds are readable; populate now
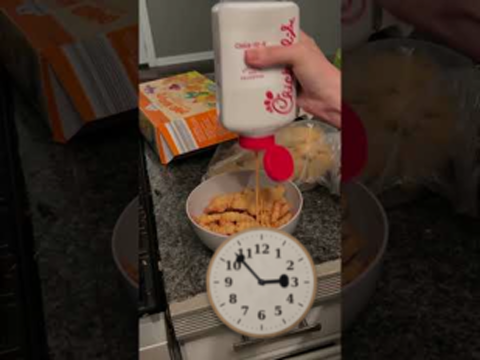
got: h=2 m=53
